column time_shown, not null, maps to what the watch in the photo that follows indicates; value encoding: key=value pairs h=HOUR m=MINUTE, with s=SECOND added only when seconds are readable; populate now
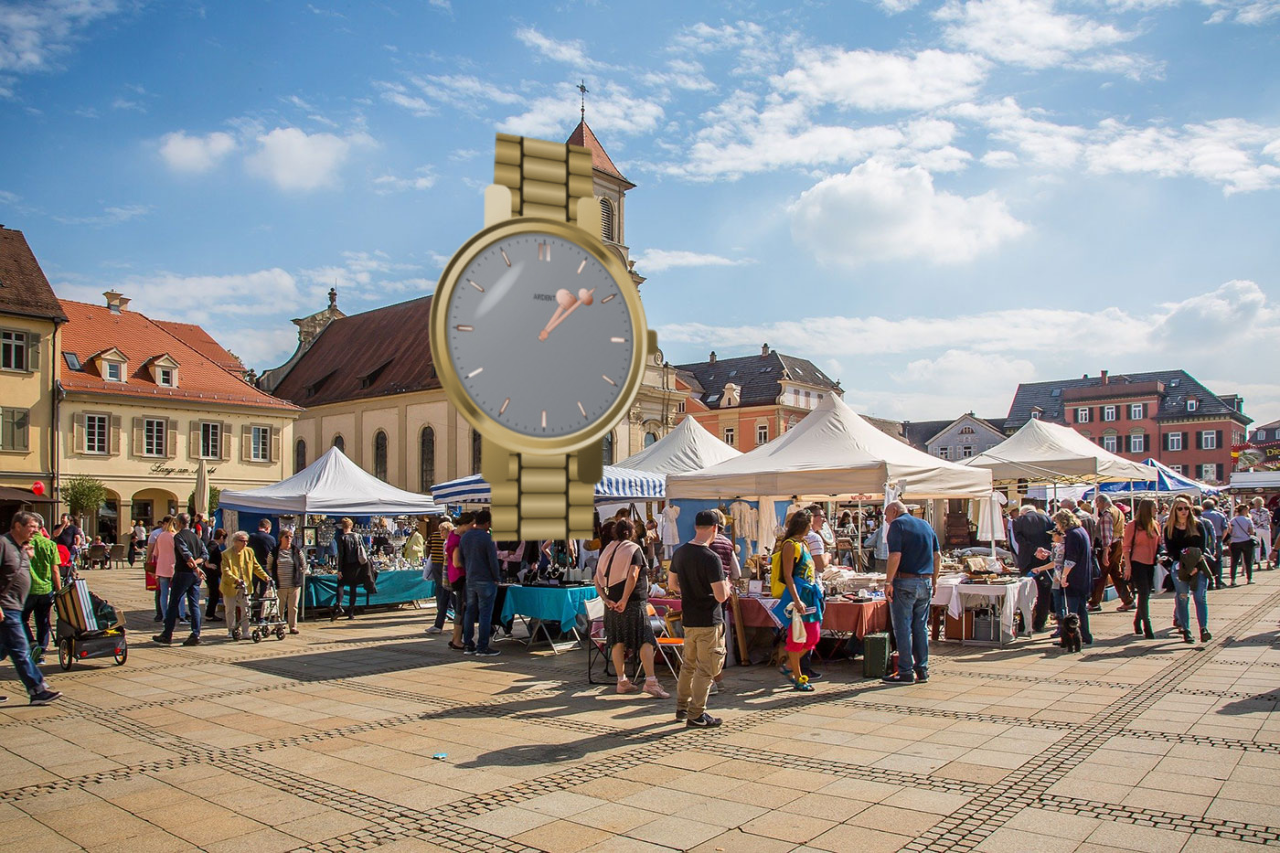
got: h=1 m=8
